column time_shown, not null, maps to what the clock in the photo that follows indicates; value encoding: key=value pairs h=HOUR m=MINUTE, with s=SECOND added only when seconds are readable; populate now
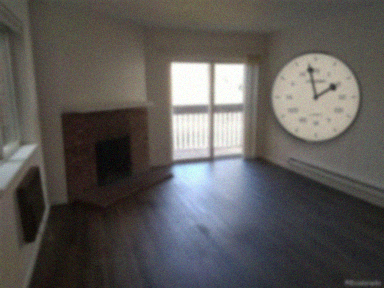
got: h=1 m=58
